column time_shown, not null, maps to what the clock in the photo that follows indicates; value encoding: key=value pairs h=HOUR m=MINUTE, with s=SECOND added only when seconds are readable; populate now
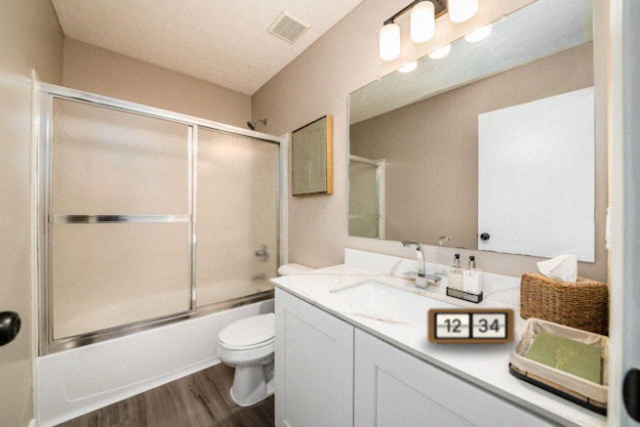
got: h=12 m=34
